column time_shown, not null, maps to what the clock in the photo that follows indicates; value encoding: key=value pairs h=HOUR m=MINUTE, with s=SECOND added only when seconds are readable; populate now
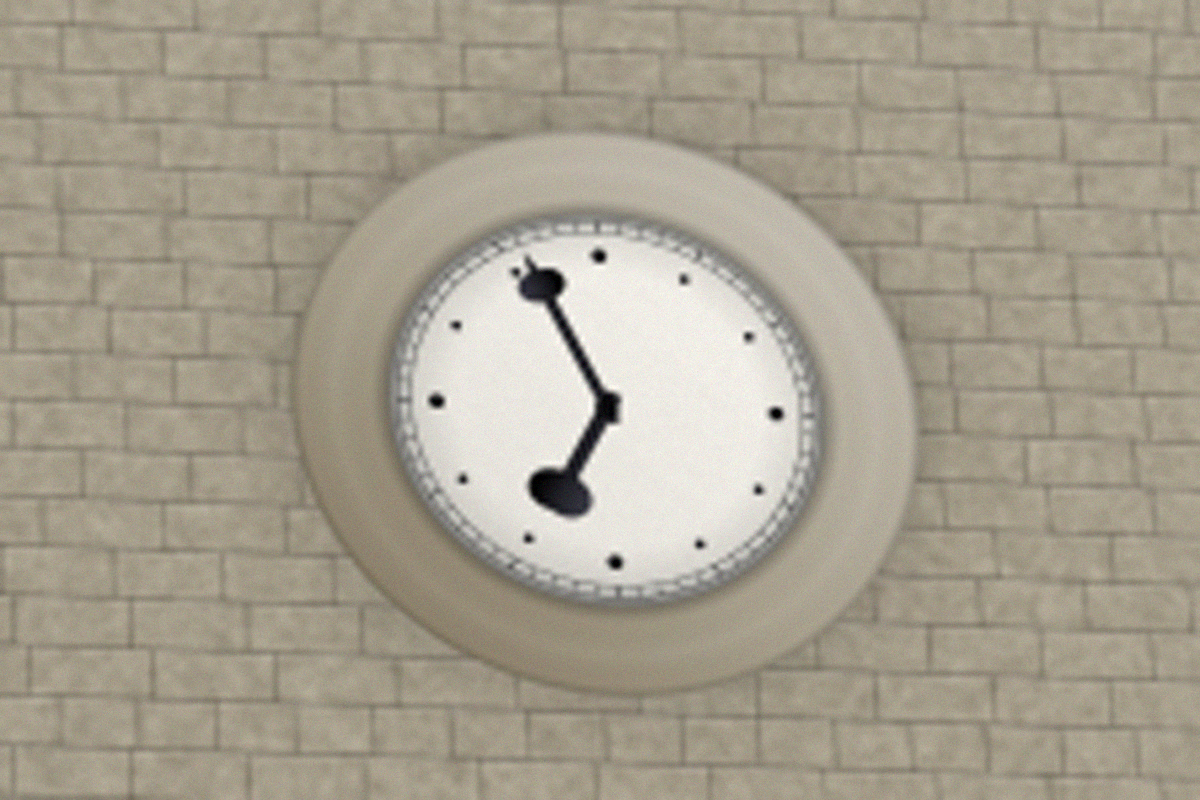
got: h=6 m=56
